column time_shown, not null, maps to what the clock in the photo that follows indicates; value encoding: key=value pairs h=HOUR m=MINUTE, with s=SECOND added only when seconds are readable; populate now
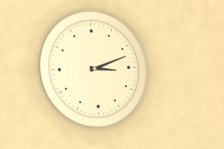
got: h=3 m=12
